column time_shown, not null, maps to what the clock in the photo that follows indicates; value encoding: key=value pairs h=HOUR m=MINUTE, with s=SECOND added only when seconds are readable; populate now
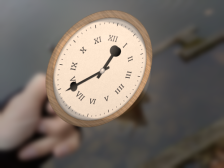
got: h=12 m=39
